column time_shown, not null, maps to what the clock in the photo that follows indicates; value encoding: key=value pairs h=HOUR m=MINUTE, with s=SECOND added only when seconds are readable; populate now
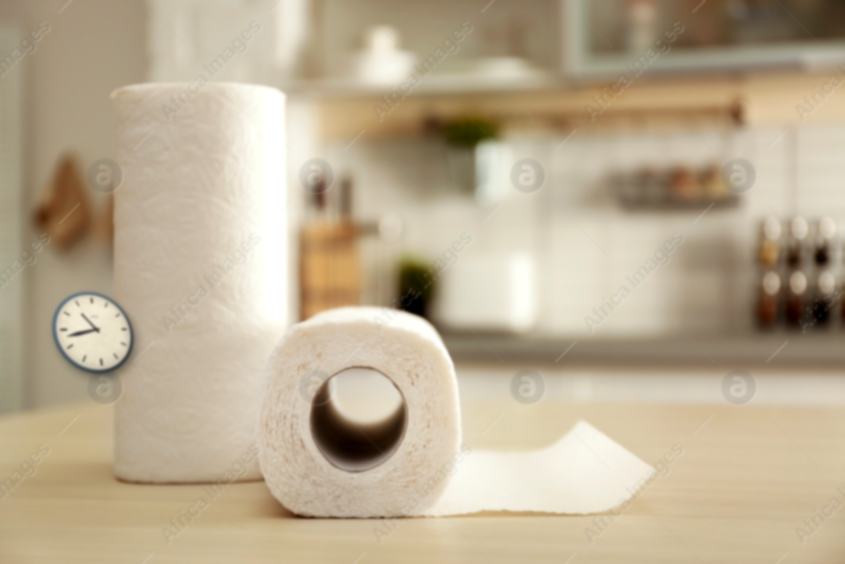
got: h=10 m=43
